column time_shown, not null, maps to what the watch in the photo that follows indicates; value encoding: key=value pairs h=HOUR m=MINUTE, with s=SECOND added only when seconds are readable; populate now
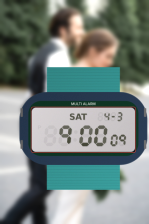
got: h=9 m=0 s=9
